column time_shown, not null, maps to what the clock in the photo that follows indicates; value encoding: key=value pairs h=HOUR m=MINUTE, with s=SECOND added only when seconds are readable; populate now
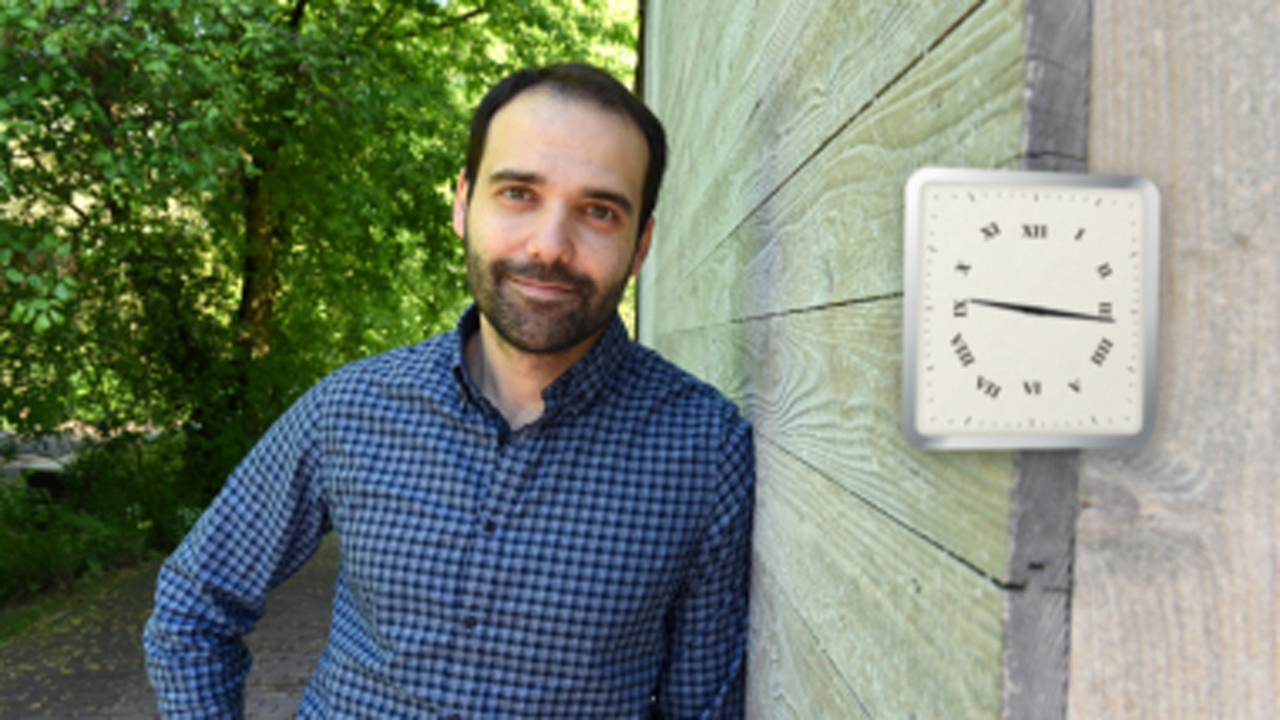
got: h=9 m=16
